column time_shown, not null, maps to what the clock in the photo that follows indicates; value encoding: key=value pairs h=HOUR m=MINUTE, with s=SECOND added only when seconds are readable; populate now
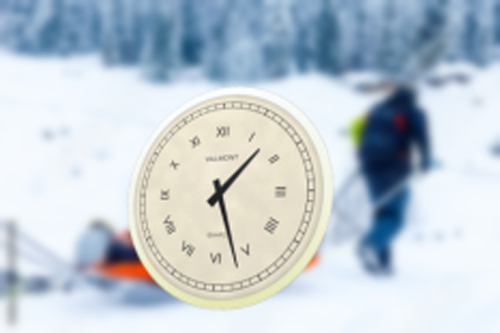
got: h=1 m=27
